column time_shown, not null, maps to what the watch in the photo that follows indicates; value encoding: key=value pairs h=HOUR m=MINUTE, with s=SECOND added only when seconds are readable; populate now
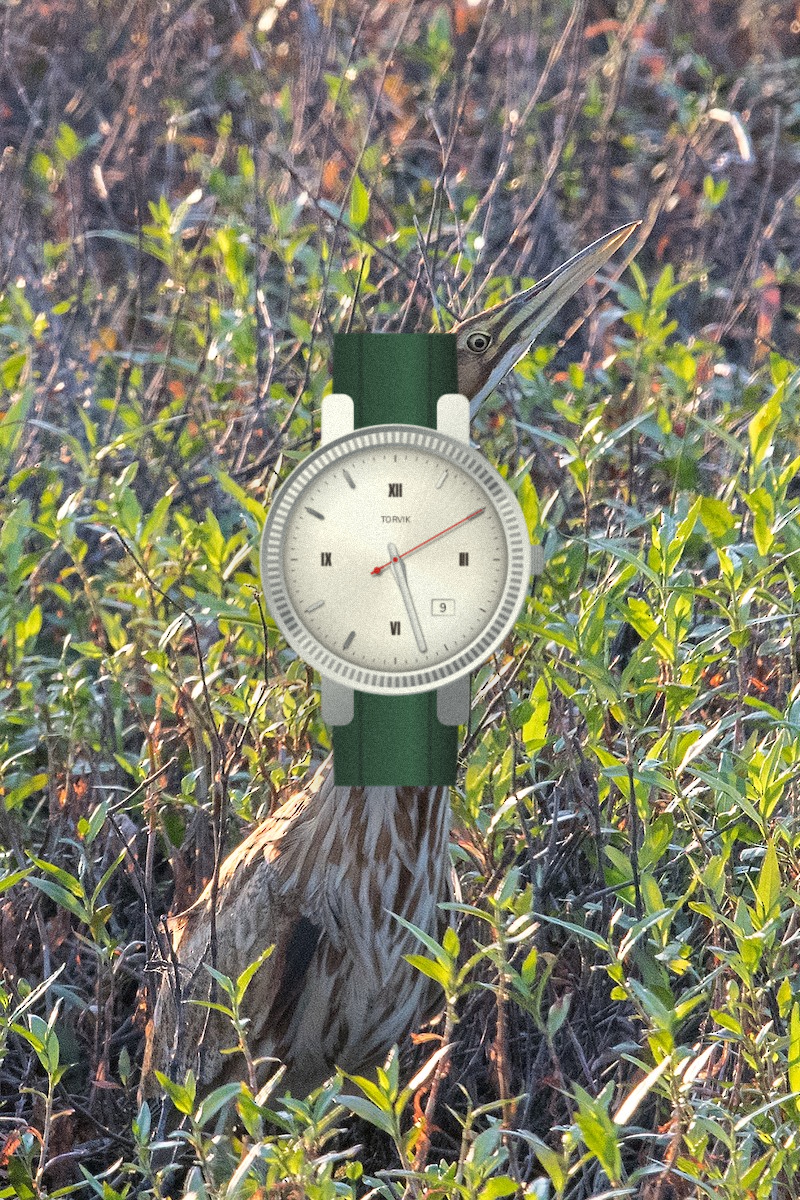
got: h=5 m=27 s=10
